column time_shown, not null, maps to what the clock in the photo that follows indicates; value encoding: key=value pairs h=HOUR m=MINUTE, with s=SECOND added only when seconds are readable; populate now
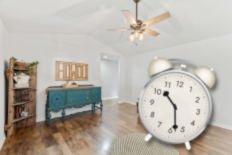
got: h=10 m=28
